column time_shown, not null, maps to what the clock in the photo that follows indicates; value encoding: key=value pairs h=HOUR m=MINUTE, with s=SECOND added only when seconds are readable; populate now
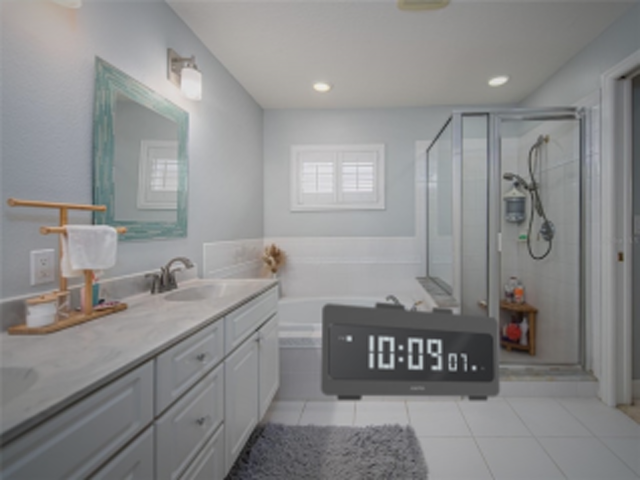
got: h=10 m=9 s=7
